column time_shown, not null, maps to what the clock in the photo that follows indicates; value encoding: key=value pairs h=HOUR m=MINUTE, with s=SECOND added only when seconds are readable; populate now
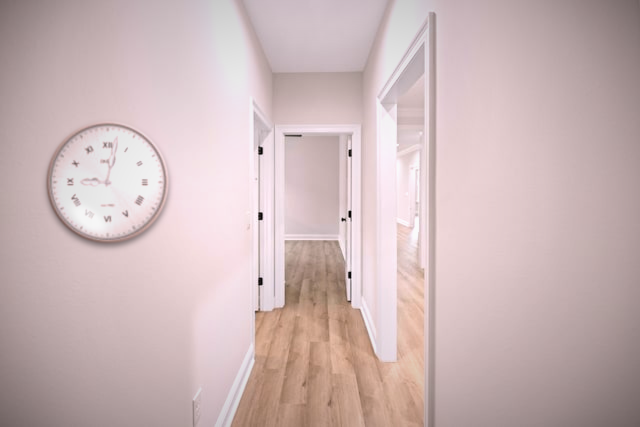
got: h=9 m=2
